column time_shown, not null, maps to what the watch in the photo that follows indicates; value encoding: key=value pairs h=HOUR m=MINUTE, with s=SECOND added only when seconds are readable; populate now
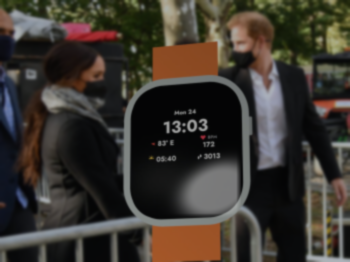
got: h=13 m=3
